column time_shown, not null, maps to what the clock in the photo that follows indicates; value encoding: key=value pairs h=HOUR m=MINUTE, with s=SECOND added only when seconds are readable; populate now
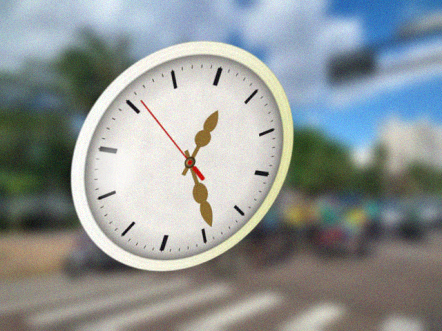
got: h=12 m=23 s=51
